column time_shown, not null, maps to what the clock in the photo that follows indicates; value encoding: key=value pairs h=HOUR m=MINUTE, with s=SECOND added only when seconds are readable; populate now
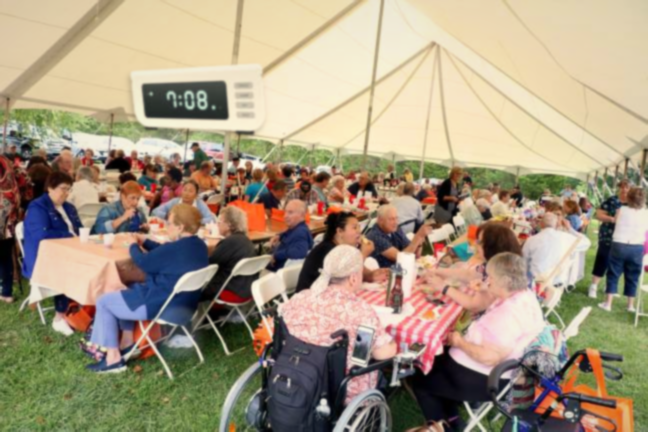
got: h=7 m=8
